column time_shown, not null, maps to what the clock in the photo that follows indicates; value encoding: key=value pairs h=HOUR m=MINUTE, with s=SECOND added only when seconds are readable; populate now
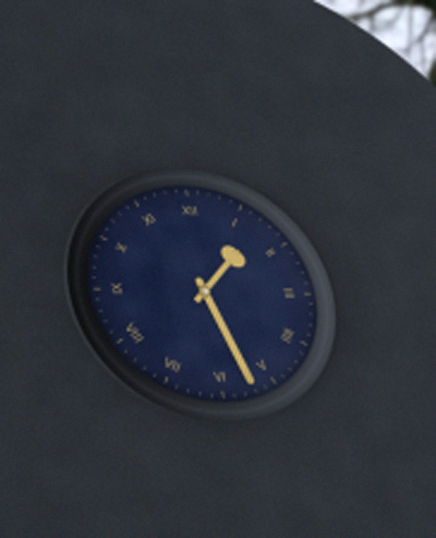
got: h=1 m=27
